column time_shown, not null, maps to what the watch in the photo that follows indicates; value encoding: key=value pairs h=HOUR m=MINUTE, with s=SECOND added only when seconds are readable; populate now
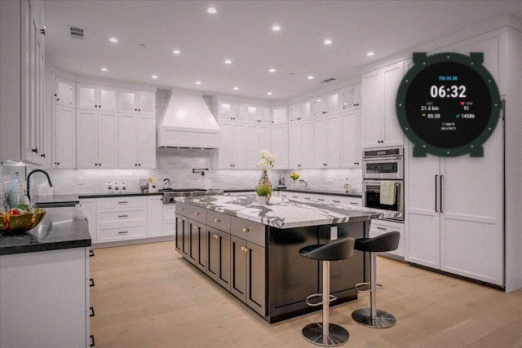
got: h=6 m=32
